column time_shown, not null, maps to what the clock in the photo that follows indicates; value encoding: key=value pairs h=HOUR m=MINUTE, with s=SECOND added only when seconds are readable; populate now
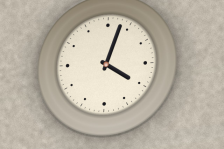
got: h=4 m=3
